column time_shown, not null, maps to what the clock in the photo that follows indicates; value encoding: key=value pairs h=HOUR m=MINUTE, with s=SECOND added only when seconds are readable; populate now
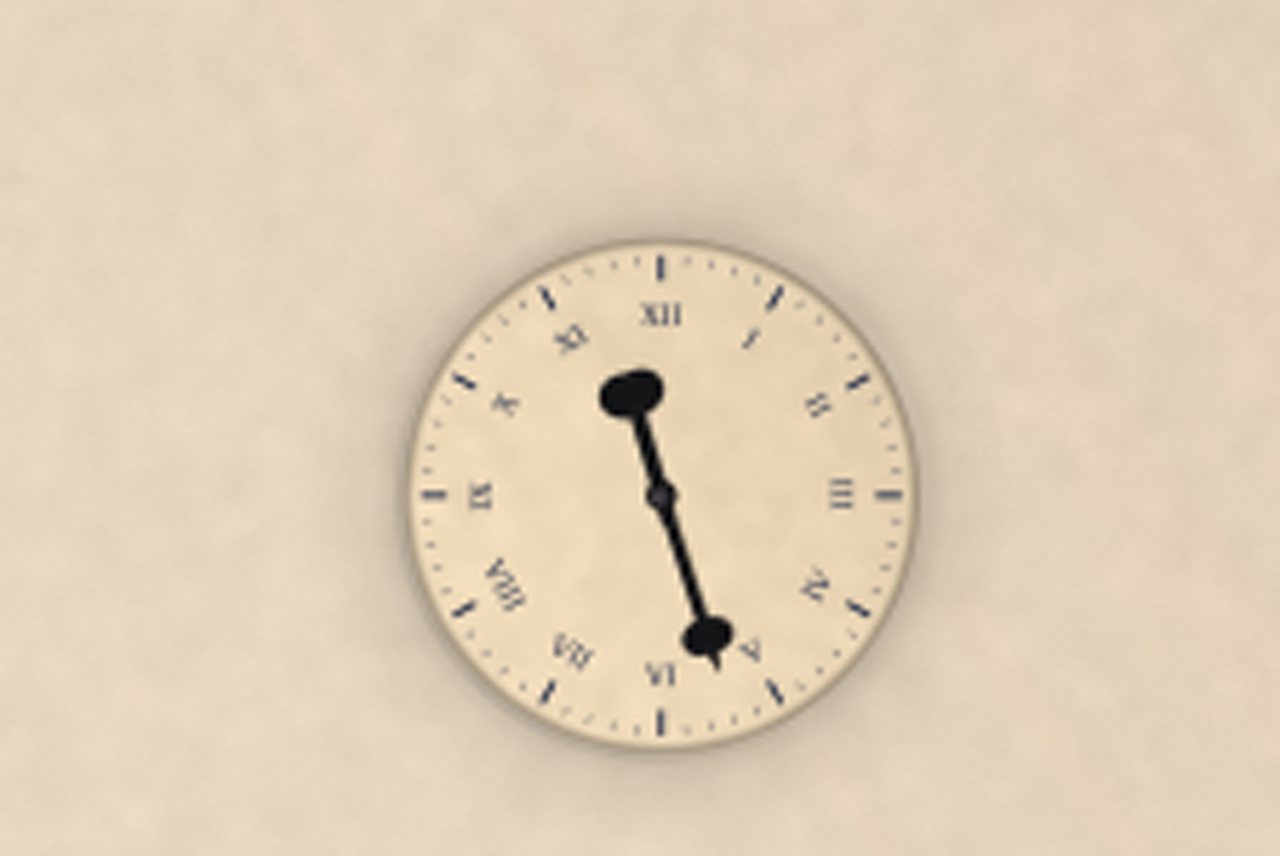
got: h=11 m=27
